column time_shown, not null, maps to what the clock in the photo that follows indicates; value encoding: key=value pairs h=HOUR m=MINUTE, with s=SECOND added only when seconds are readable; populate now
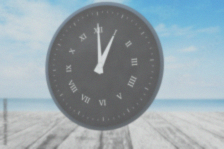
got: h=1 m=0
